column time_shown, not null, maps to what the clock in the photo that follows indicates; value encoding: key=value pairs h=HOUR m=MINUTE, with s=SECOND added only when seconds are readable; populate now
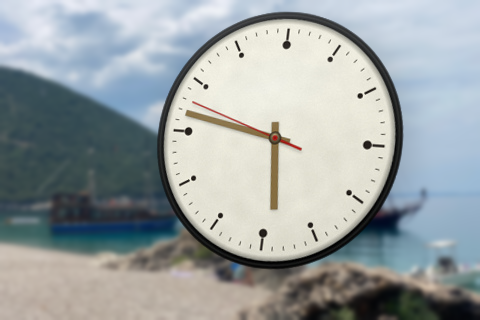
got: h=5 m=46 s=48
